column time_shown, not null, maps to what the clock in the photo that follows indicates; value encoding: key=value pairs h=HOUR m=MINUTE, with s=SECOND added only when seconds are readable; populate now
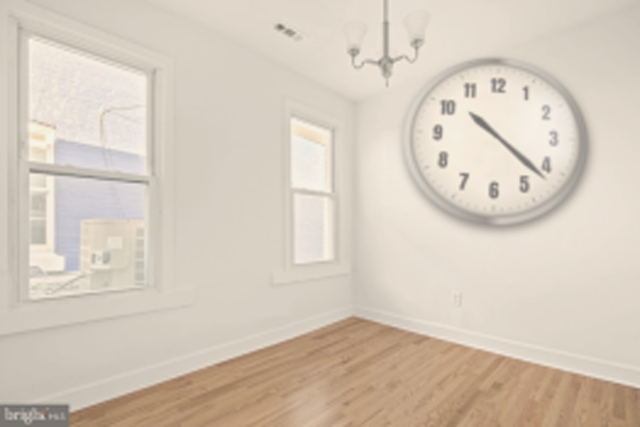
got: h=10 m=22
